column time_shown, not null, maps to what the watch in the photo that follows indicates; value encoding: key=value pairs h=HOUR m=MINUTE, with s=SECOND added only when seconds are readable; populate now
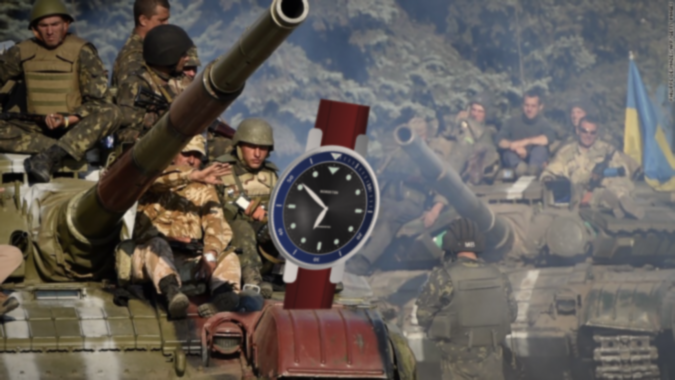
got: h=6 m=51
